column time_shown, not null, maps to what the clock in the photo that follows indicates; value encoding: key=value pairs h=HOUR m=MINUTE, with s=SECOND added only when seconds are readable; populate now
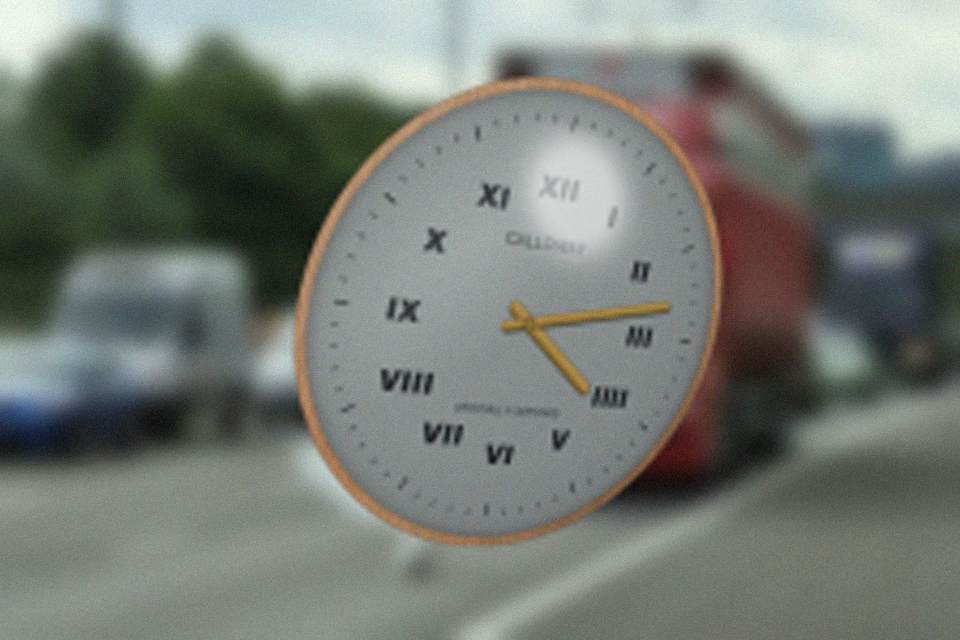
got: h=4 m=13
